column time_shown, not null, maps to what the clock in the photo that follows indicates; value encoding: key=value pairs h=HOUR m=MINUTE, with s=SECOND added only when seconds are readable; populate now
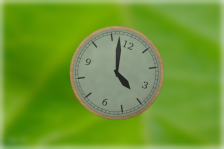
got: h=3 m=57
